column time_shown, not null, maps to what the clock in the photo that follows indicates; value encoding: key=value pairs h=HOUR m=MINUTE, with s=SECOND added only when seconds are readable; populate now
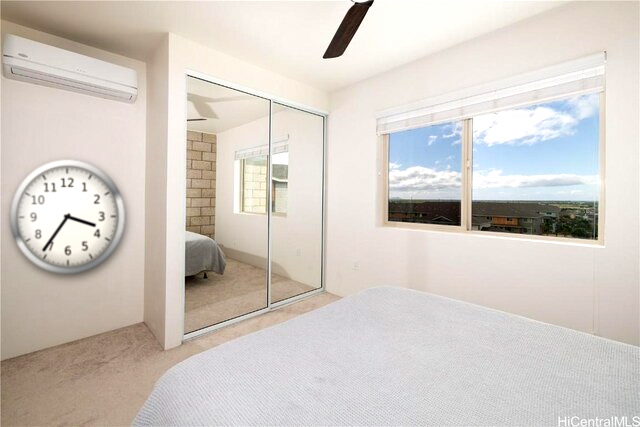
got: h=3 m=36
